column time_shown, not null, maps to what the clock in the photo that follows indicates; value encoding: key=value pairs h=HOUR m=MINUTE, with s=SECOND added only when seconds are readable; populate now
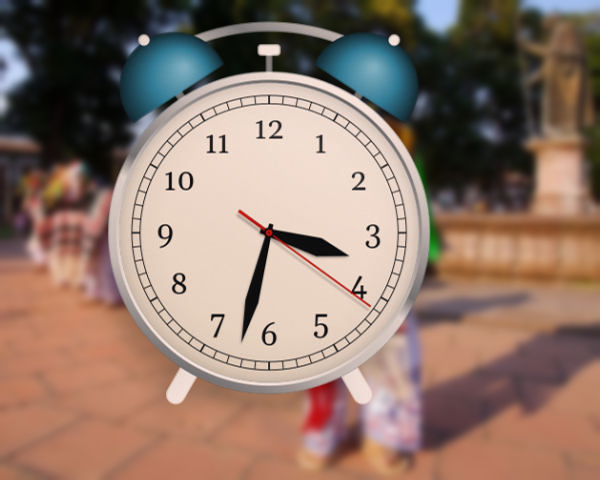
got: h=3 m=32 s=21
